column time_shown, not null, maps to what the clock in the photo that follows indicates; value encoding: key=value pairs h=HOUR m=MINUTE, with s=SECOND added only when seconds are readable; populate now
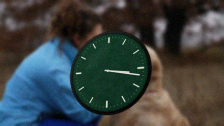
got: h=3 m=17
